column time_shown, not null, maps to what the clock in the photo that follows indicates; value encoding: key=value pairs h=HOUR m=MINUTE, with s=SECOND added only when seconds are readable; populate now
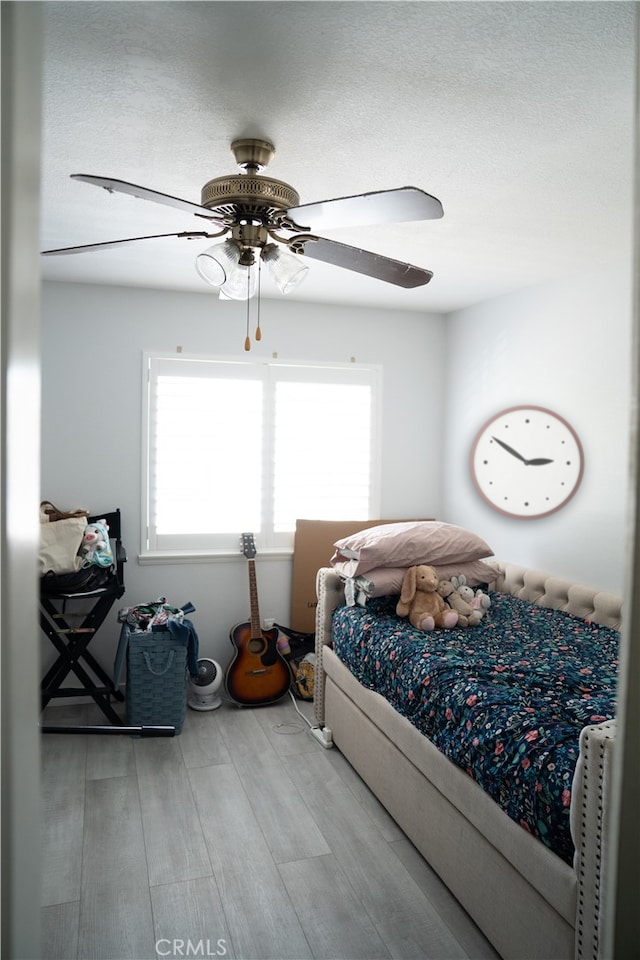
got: h=2 m=51
